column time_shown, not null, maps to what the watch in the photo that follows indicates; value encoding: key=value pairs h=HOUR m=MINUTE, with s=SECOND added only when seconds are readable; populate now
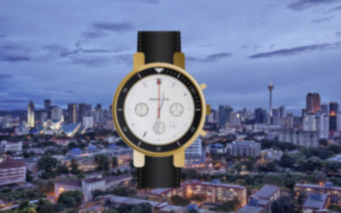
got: h=12 m=31
